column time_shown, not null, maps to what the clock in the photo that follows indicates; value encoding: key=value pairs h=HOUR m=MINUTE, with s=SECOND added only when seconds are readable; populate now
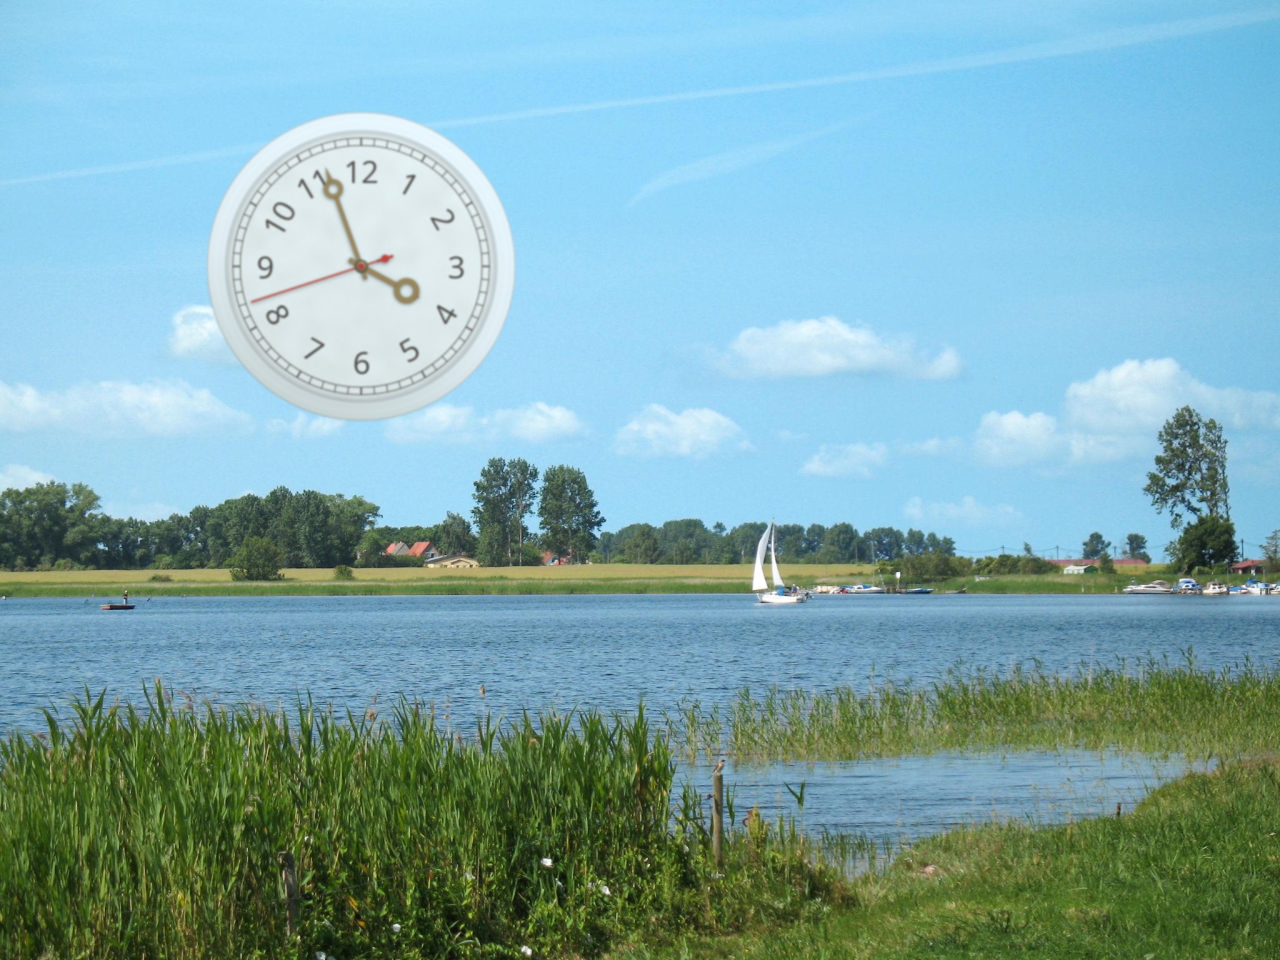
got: h=3 m=56 s=42
